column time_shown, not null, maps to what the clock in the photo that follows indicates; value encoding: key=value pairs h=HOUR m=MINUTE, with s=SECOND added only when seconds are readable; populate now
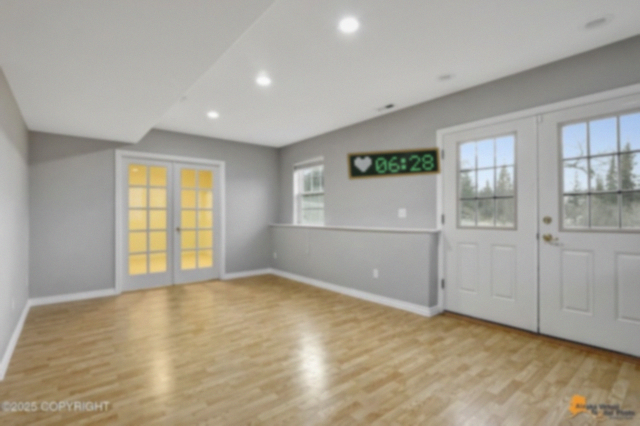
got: h=6 m=28
